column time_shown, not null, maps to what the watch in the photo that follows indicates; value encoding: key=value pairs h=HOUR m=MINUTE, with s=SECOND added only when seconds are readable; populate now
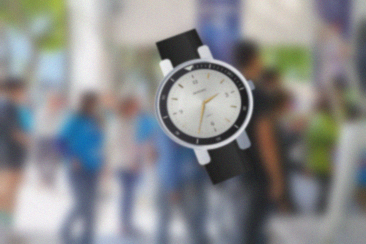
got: h=2 m=35
